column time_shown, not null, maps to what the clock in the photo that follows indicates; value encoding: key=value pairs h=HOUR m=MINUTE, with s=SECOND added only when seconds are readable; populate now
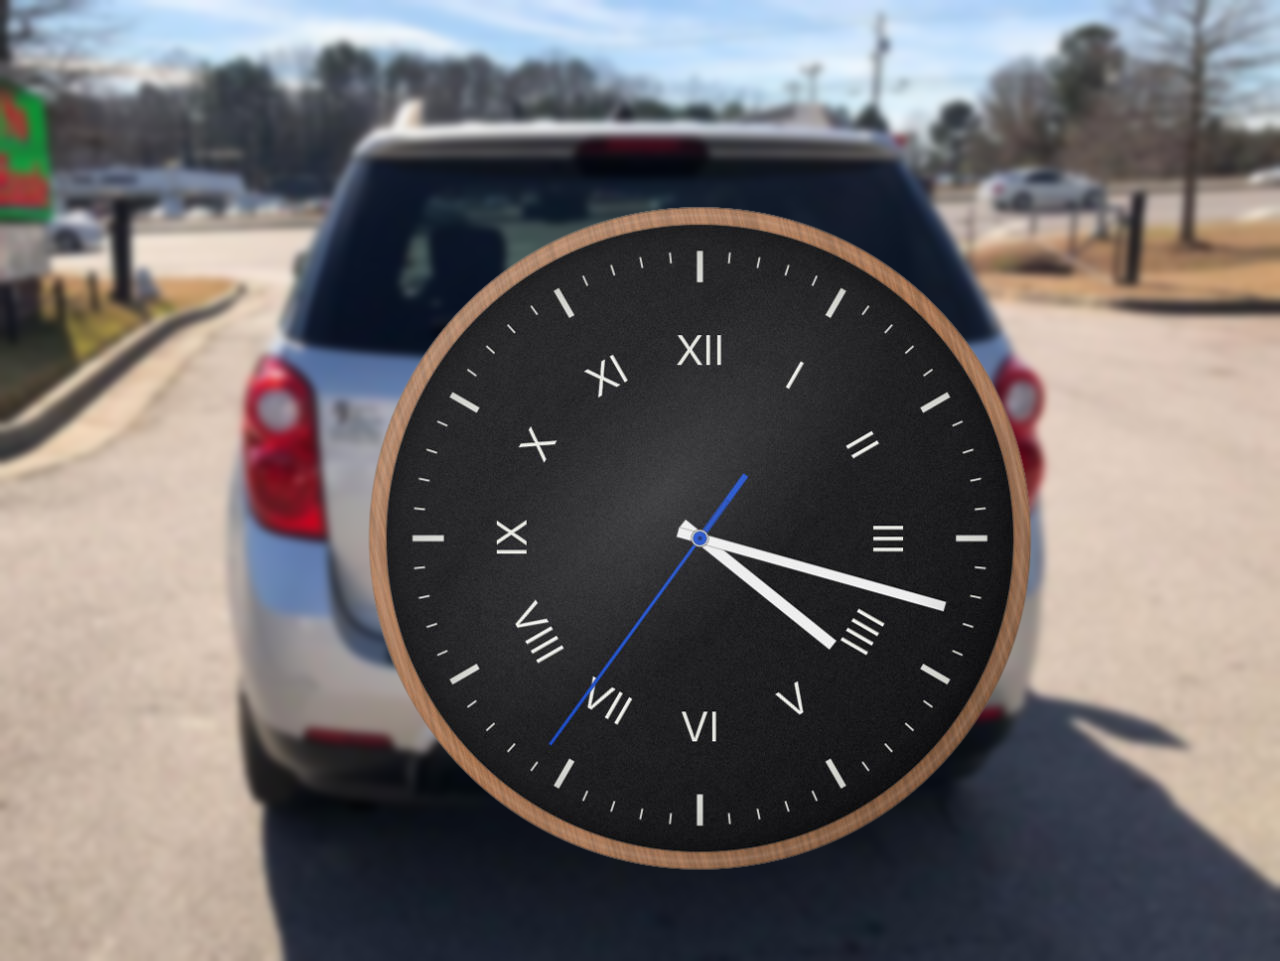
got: h=4 m=17 s=36
